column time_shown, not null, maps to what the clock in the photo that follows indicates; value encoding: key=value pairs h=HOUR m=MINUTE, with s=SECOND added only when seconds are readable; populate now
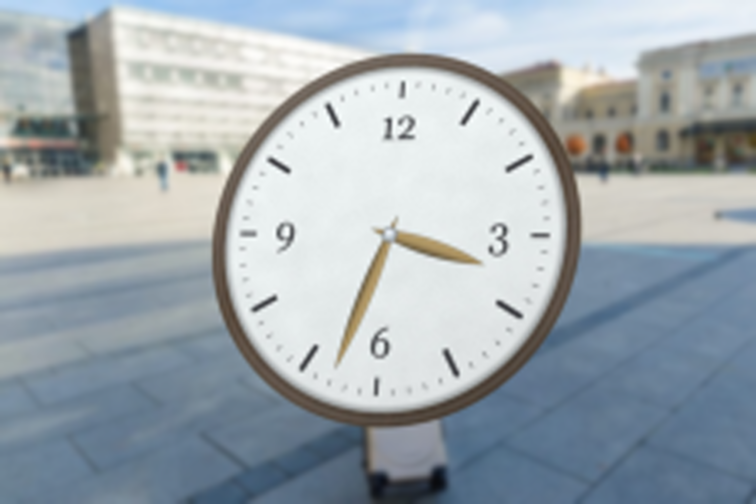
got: h=3 m=33
